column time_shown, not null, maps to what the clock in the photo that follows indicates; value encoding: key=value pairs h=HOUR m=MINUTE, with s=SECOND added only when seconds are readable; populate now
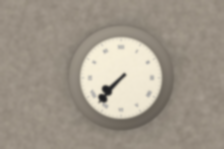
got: h=7 m=37
